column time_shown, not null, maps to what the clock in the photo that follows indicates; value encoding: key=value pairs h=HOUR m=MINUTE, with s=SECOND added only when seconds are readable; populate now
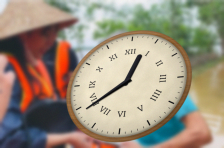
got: h=12 m=39
